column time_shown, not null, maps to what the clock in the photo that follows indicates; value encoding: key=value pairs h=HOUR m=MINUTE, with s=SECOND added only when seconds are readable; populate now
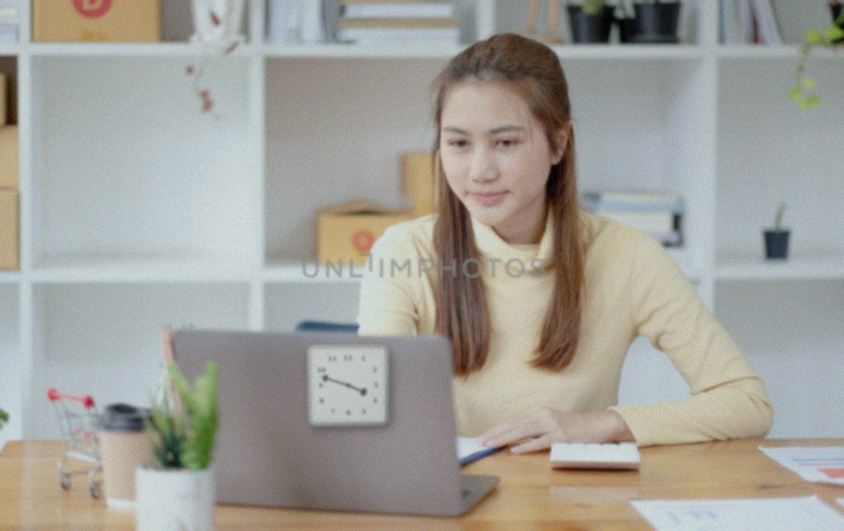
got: h=3 m=48
